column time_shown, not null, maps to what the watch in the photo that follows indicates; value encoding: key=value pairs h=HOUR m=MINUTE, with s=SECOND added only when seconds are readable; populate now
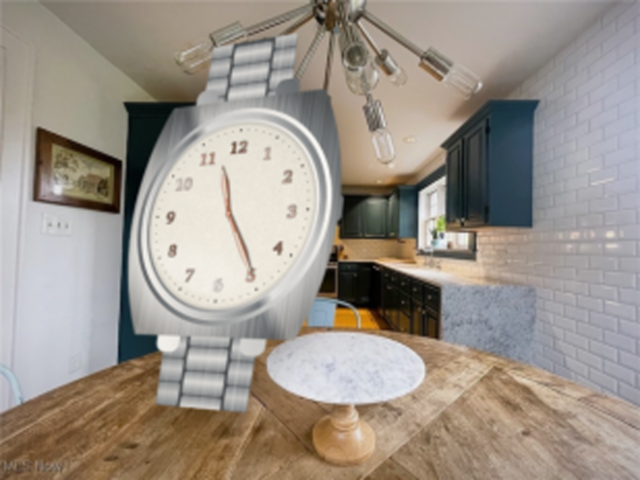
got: h=11 m=25
